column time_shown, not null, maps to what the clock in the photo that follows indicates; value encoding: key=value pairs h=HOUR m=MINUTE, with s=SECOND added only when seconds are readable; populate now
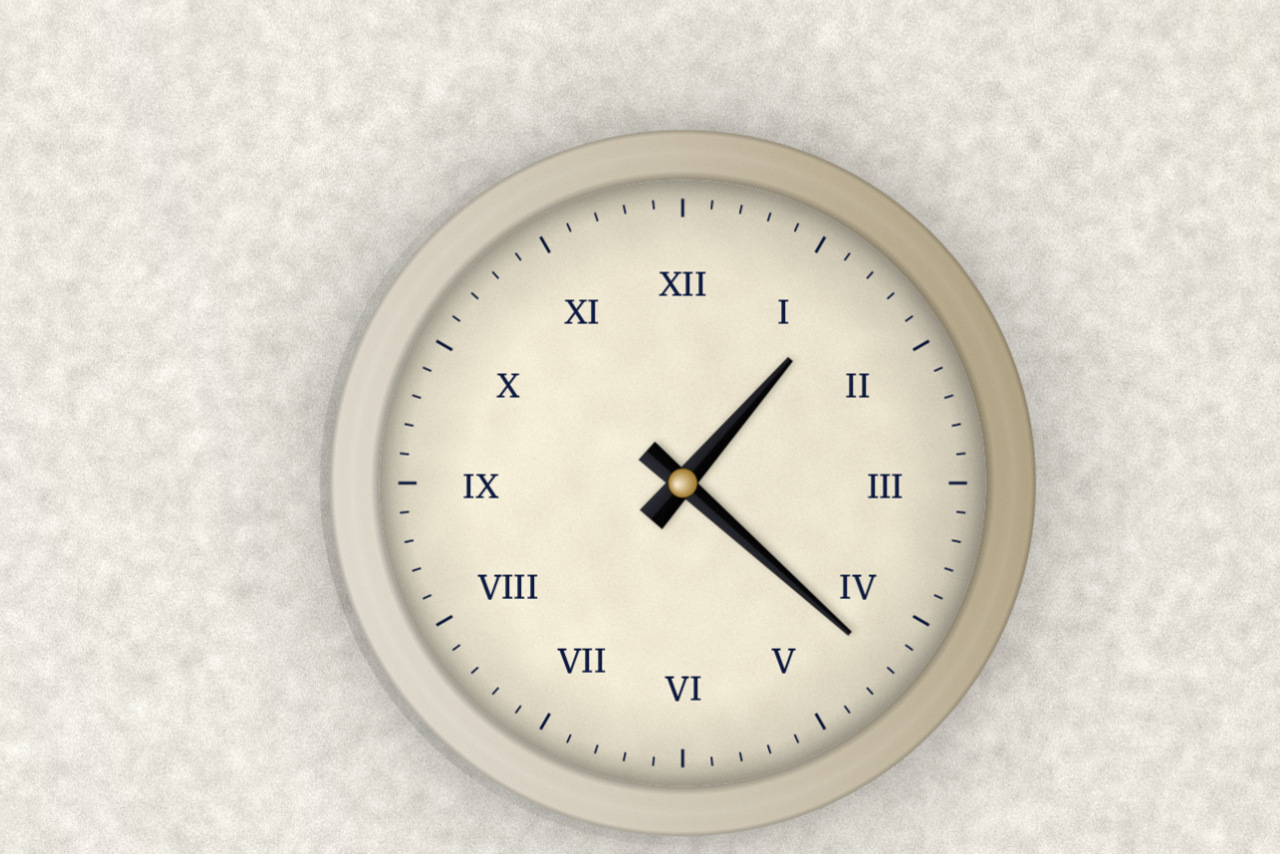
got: h=1 m=22
